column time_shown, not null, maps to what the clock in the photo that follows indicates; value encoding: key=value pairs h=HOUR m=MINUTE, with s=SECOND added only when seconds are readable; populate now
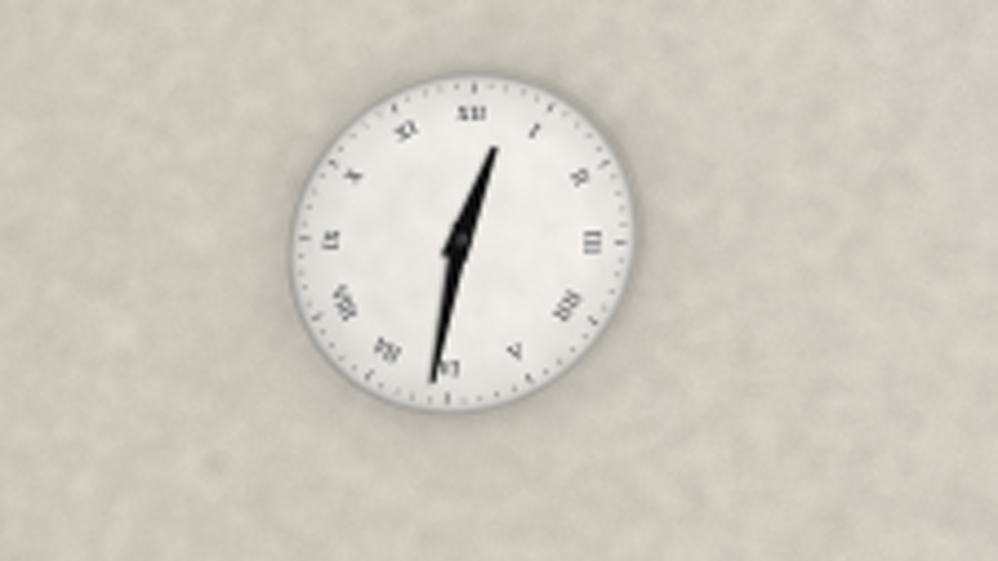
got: h=12 m=31
